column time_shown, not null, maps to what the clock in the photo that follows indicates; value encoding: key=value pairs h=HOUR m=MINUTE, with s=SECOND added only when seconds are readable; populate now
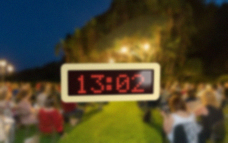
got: h=13 m=2
